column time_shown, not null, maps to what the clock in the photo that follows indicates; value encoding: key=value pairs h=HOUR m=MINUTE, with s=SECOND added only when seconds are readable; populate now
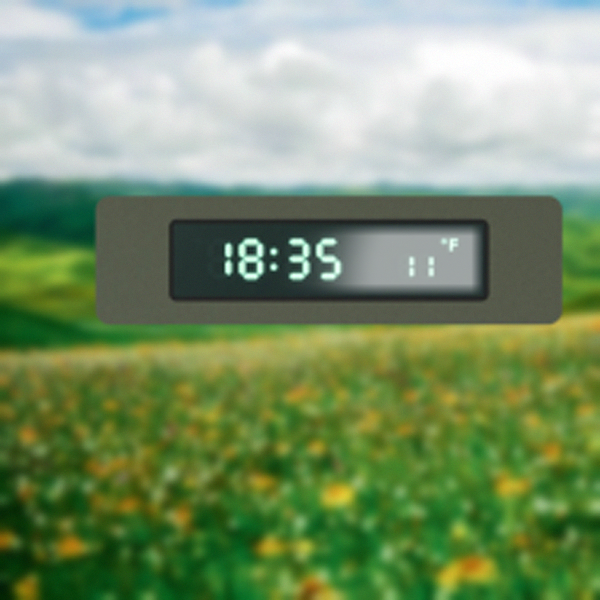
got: h=18 m=35
